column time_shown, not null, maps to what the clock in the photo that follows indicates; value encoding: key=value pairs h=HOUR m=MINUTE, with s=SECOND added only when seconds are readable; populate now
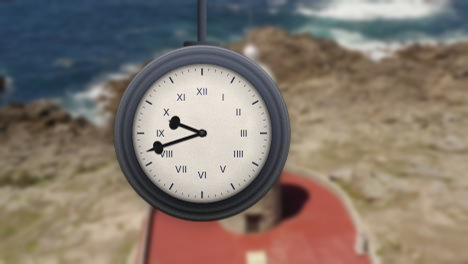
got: h=9 m=42
